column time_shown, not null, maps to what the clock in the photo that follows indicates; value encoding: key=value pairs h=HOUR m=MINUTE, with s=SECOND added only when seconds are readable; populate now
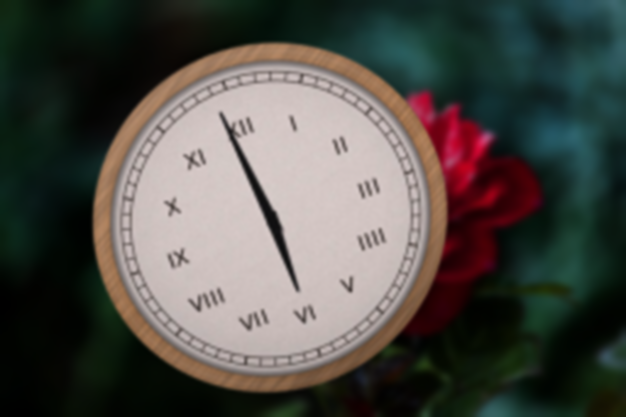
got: h=5 m=59
